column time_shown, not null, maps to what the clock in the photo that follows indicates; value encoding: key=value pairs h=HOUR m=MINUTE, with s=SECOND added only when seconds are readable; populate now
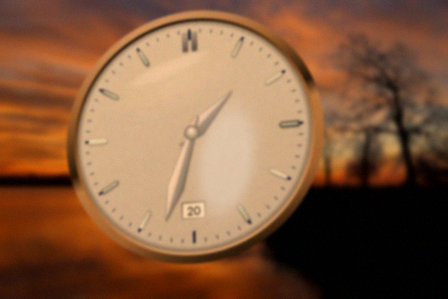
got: h=1 m=33
